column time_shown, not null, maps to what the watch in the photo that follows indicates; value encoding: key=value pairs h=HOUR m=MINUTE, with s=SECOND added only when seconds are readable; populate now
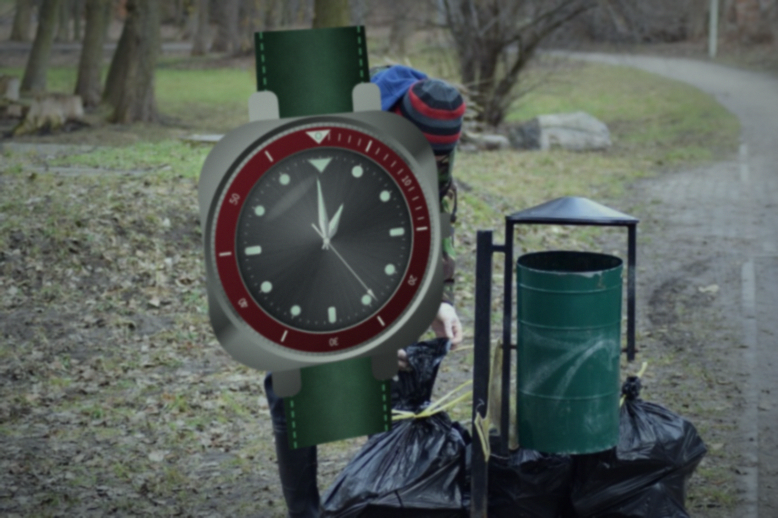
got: h=12 m=59 s=24
